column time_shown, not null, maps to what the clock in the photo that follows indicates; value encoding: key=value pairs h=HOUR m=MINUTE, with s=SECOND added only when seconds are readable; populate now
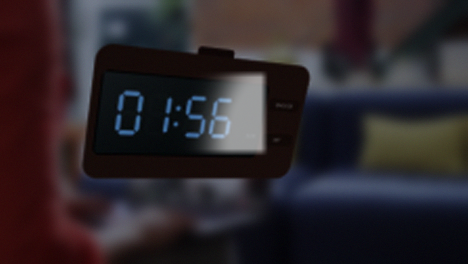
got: h=1 m=56
